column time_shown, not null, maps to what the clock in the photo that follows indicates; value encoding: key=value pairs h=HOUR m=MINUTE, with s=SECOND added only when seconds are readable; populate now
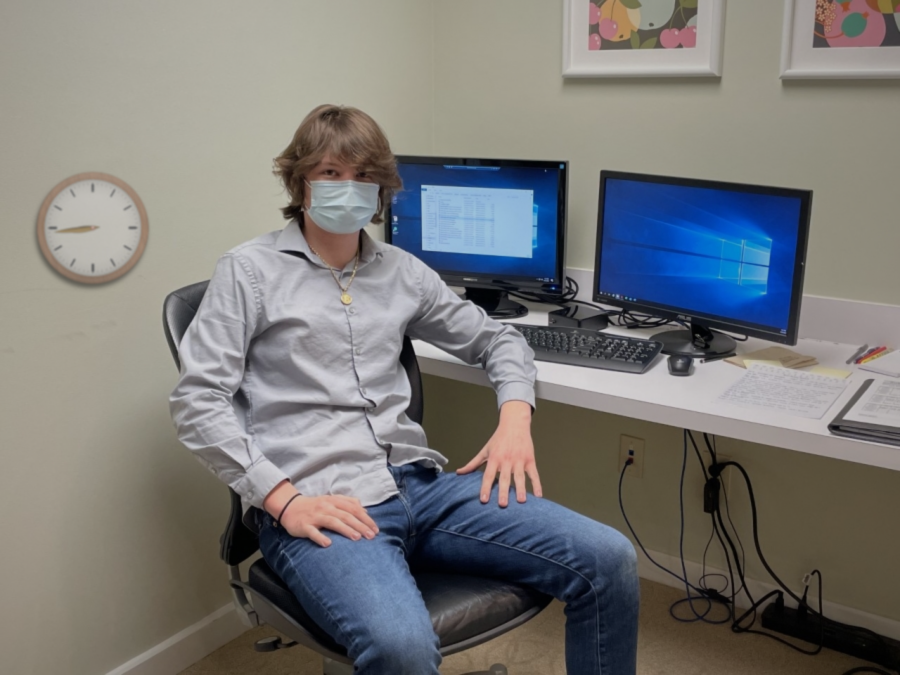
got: h=8 m=44
